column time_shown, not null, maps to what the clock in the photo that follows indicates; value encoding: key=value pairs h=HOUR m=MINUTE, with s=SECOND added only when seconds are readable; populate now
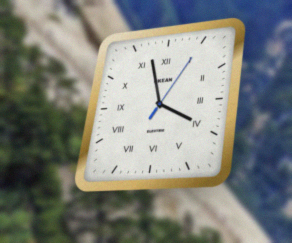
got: h=3 m=57 s=5
